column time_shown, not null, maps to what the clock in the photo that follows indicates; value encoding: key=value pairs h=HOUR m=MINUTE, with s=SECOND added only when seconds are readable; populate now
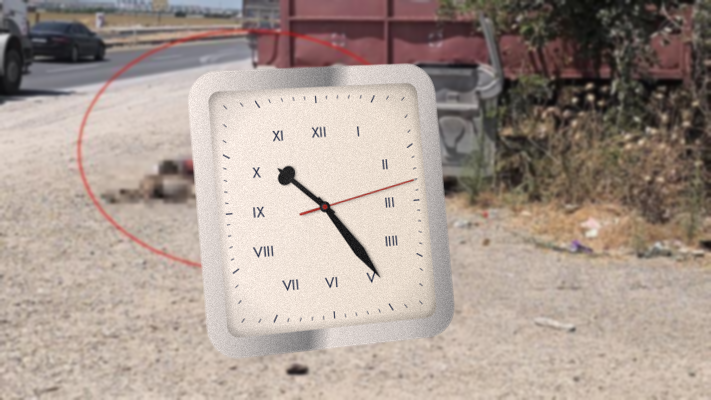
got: h=10 m=24 s=13
